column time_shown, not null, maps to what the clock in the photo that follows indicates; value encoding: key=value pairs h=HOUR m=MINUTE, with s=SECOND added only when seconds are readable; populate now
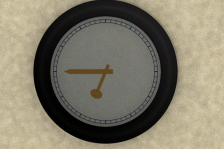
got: h=6 m=45
